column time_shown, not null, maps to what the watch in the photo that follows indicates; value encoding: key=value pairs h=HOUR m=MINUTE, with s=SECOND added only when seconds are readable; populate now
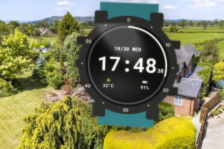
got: h=17 m=48
